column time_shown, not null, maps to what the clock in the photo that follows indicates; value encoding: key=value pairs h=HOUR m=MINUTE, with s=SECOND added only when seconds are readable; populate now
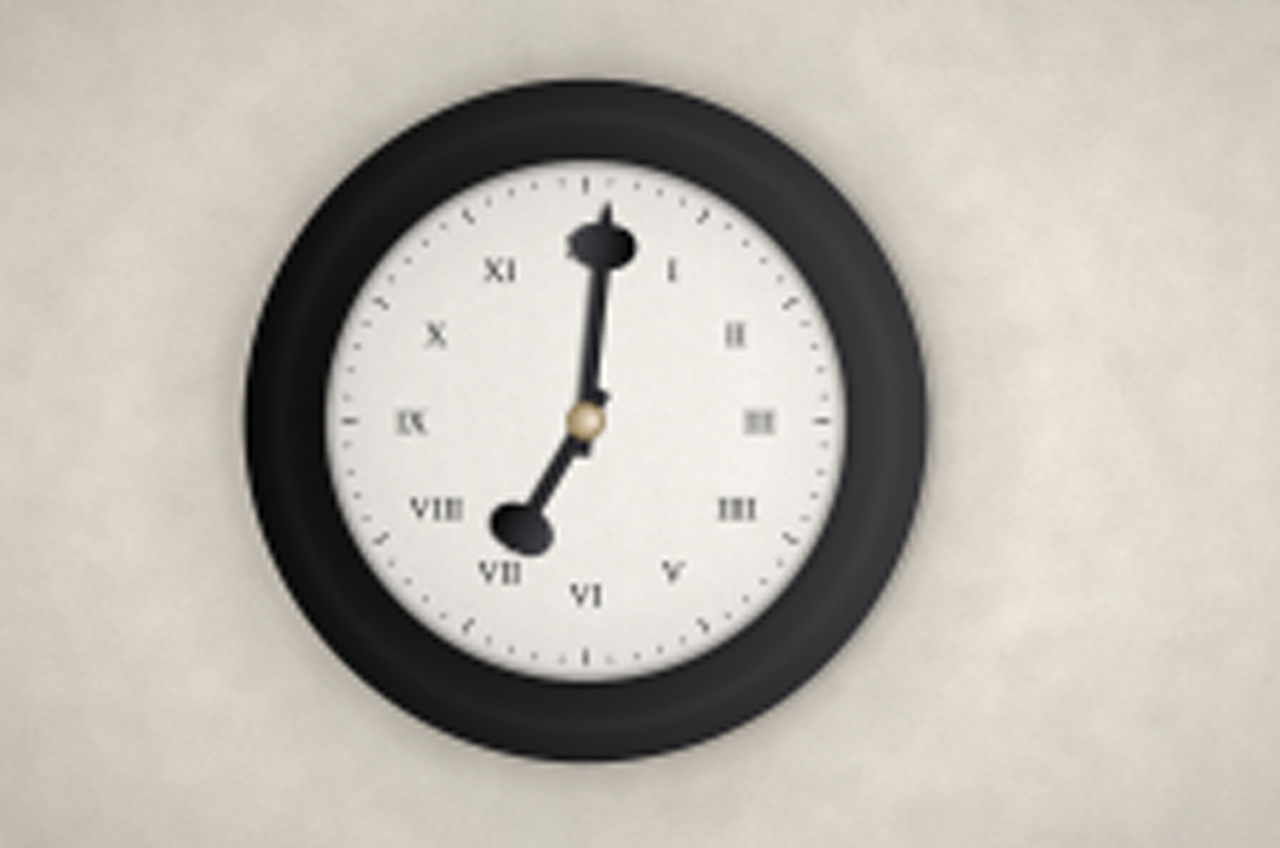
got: h=7 m=1
